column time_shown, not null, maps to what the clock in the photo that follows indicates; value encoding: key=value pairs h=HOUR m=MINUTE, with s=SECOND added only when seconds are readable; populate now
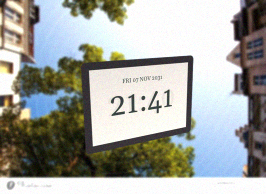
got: h=21 m=41
